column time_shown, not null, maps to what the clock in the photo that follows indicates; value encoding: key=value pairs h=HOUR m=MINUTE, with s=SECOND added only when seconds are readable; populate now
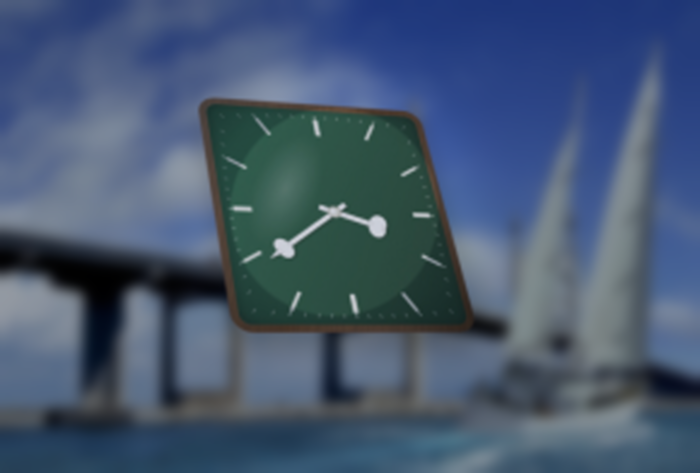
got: h=3 m=39
